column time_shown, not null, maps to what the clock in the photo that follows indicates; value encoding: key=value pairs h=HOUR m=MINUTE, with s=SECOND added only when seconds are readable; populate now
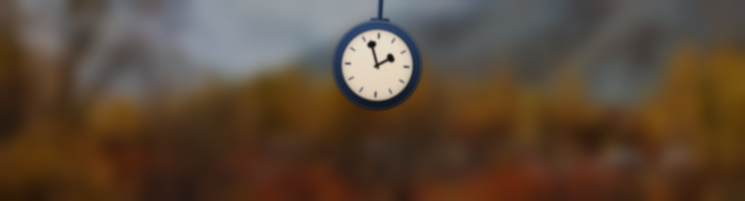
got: h=1 m=57
